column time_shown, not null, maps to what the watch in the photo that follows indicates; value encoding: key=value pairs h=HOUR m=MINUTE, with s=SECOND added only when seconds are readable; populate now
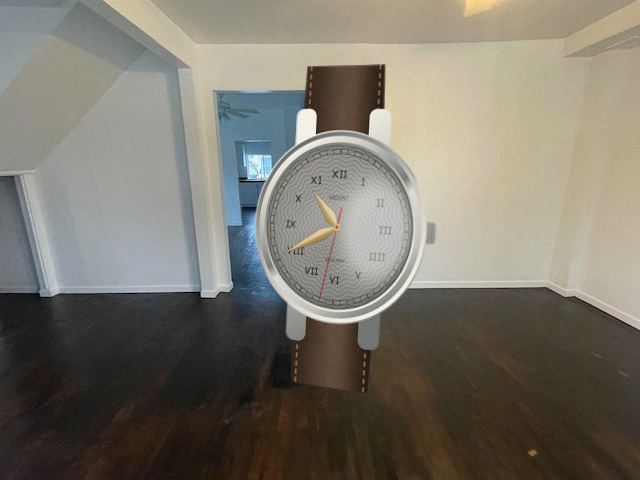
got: h=10 m=40 s=32
